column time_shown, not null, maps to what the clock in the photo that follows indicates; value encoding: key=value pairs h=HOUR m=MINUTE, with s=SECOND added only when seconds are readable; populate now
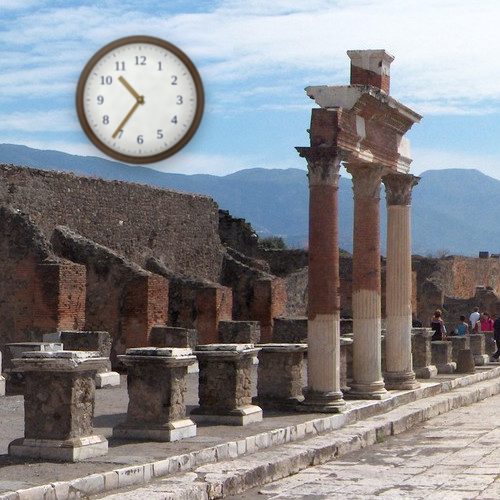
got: h=10 m=36
